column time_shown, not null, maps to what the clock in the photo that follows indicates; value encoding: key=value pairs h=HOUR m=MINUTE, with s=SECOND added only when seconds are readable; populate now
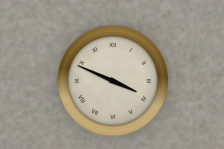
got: h=3 m=49
